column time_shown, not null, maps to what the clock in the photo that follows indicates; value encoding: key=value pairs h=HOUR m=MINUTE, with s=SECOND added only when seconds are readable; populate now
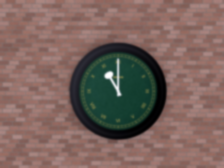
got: h=11 m=0
